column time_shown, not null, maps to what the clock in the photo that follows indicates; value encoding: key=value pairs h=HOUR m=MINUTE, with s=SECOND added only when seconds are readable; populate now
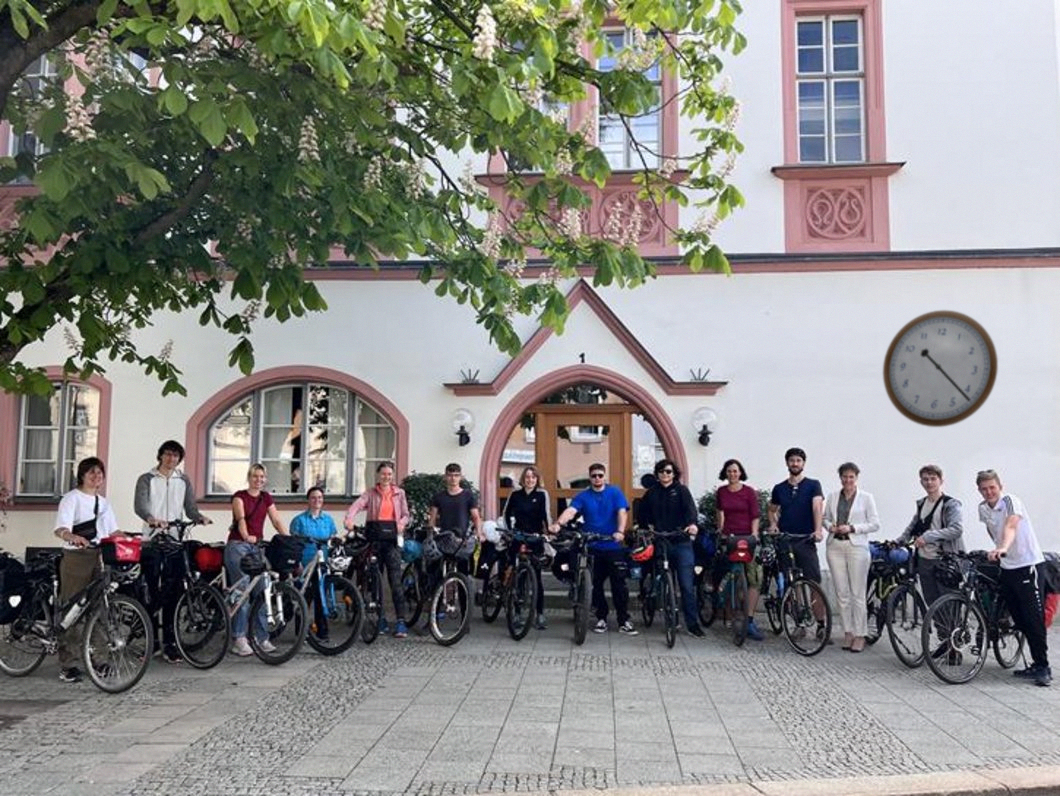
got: h=10 m=22
